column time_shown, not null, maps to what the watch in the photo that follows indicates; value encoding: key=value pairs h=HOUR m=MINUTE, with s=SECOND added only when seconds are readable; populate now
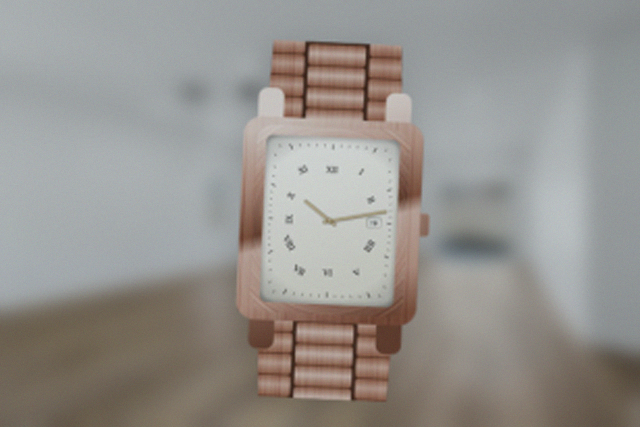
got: h=10 m=13
